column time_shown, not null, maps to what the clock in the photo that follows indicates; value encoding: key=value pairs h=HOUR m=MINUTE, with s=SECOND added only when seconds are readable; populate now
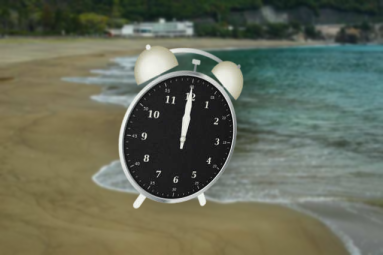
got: h=12 m=0
